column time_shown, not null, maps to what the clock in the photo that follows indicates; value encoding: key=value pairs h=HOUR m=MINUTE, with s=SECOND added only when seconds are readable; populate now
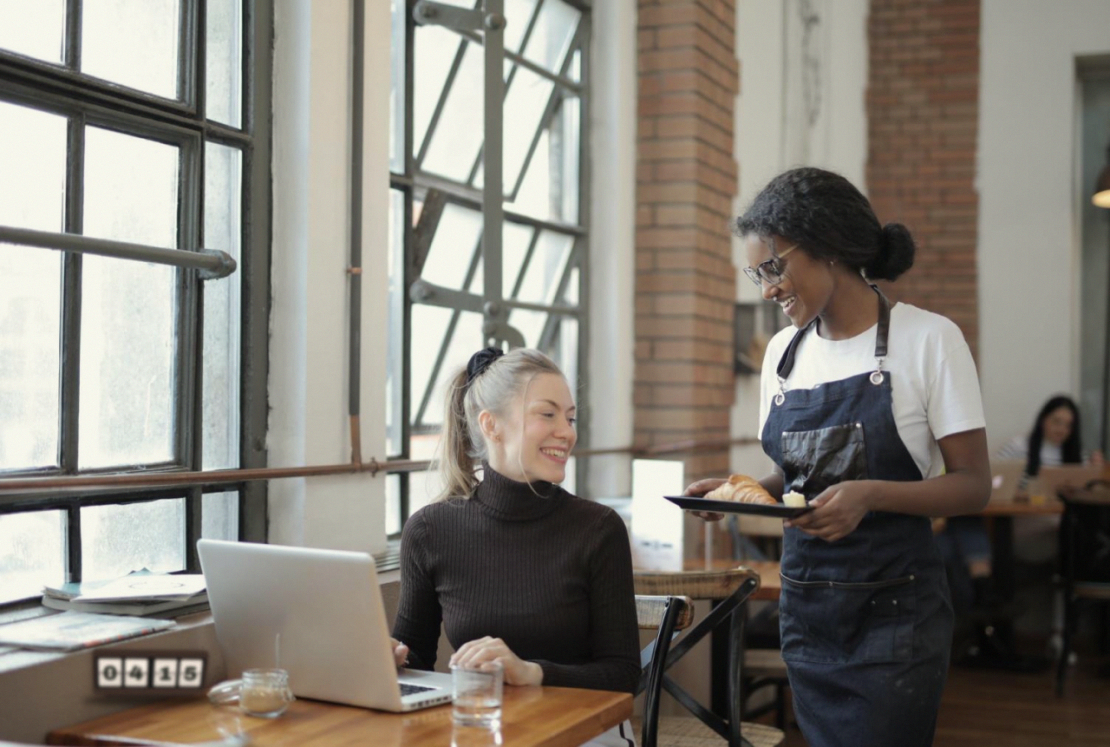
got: h=4 m=15
